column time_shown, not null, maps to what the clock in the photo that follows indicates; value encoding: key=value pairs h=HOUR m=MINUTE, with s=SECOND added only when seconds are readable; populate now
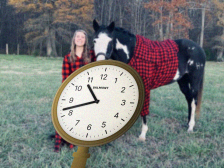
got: h=10 m=42
